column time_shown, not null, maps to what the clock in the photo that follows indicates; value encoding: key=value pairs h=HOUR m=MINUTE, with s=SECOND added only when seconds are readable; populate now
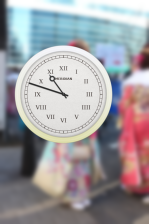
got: h=10 m=48
